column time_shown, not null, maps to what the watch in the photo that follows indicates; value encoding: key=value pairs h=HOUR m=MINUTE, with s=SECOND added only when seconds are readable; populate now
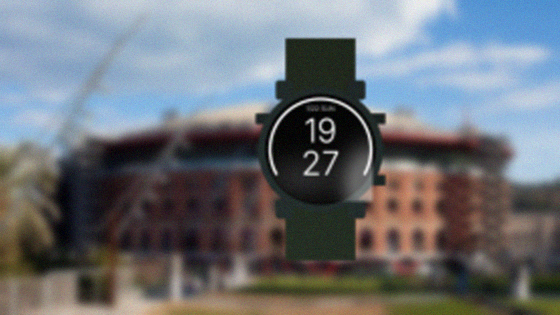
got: h=19 m=27
